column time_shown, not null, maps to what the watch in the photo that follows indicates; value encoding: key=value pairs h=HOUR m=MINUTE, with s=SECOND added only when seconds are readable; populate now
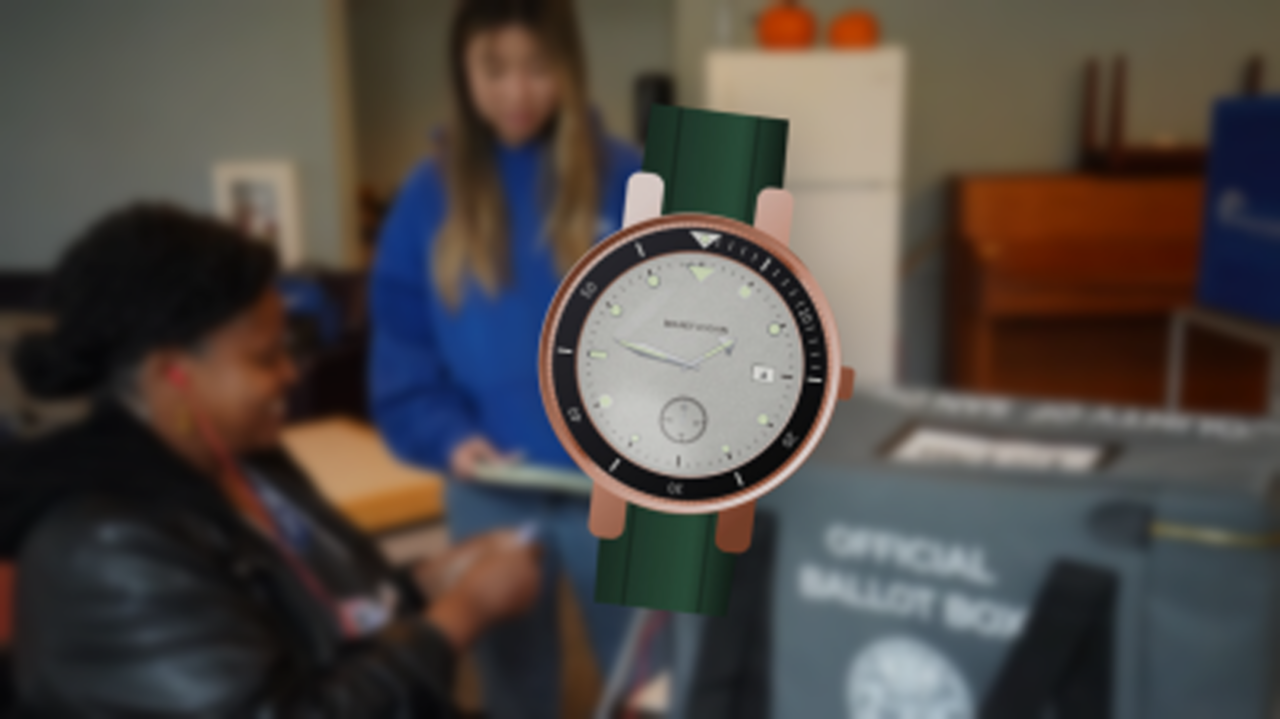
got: h=1 m=47
